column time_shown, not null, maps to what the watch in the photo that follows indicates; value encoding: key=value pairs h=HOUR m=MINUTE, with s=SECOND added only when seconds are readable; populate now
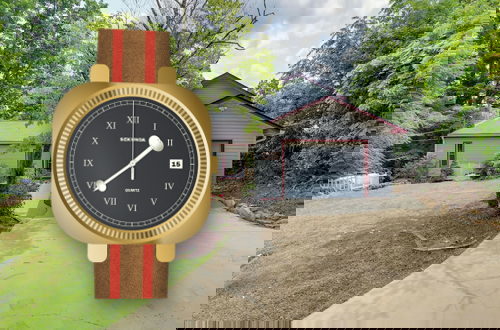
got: h=1 m=39 s=0
